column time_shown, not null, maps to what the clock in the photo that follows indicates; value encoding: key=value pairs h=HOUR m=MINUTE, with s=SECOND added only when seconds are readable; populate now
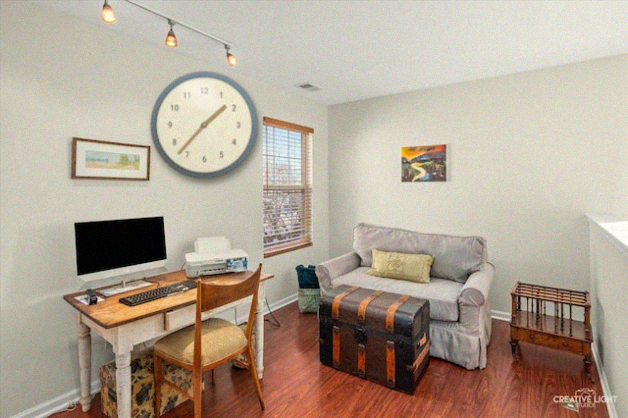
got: h=1 m=37
